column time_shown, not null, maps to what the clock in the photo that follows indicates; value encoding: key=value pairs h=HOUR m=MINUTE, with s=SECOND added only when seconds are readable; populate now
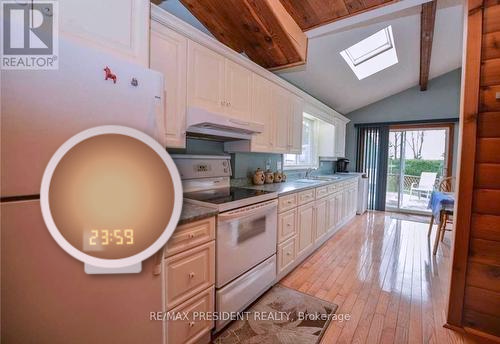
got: h=23 m=59
